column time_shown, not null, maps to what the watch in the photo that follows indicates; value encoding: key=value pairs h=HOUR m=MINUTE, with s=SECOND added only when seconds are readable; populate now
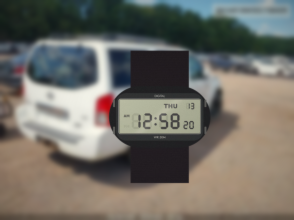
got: h=12 m=58
